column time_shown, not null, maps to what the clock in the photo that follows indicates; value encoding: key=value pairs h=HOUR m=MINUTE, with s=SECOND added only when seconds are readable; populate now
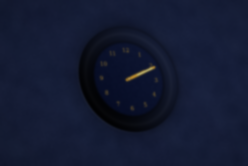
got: h=2 m=11
